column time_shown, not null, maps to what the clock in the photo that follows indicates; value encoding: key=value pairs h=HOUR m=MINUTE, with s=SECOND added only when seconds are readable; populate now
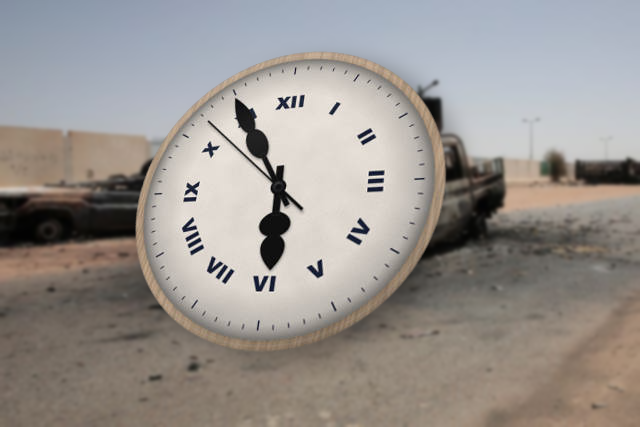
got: h=5 m=54 s=52
